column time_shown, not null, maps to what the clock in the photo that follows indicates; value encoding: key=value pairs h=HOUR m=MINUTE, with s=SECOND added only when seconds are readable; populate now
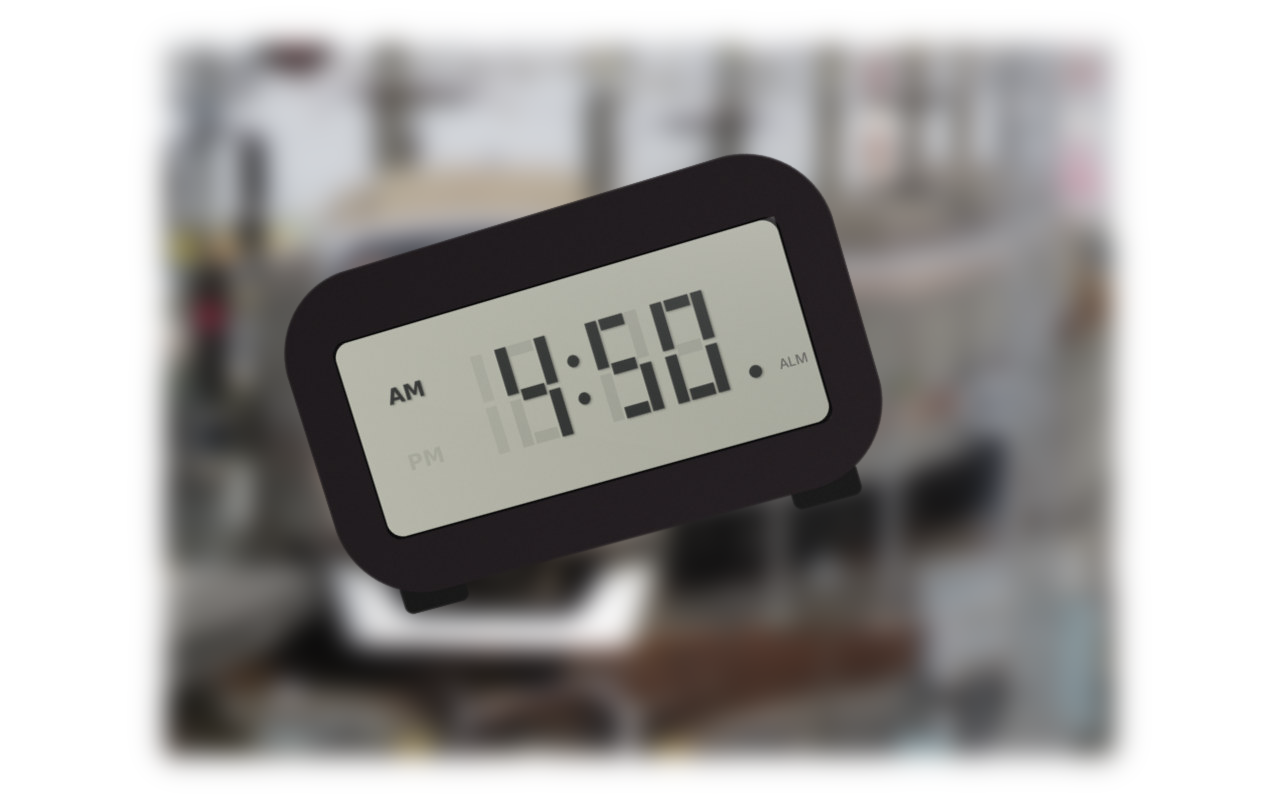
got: h=4 m=50
